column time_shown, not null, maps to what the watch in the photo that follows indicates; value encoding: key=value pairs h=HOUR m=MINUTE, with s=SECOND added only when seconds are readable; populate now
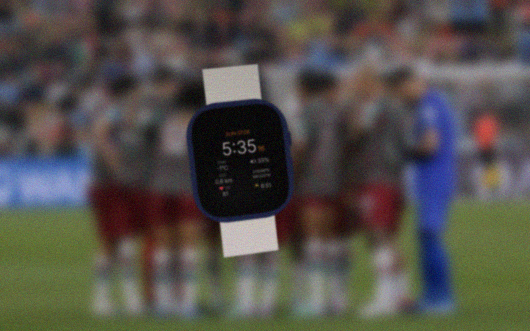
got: h=5 m=35
